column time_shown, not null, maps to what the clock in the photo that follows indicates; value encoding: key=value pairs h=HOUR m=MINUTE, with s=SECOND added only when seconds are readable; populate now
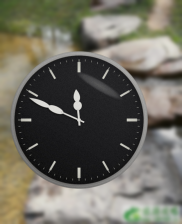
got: h=11 m=49
